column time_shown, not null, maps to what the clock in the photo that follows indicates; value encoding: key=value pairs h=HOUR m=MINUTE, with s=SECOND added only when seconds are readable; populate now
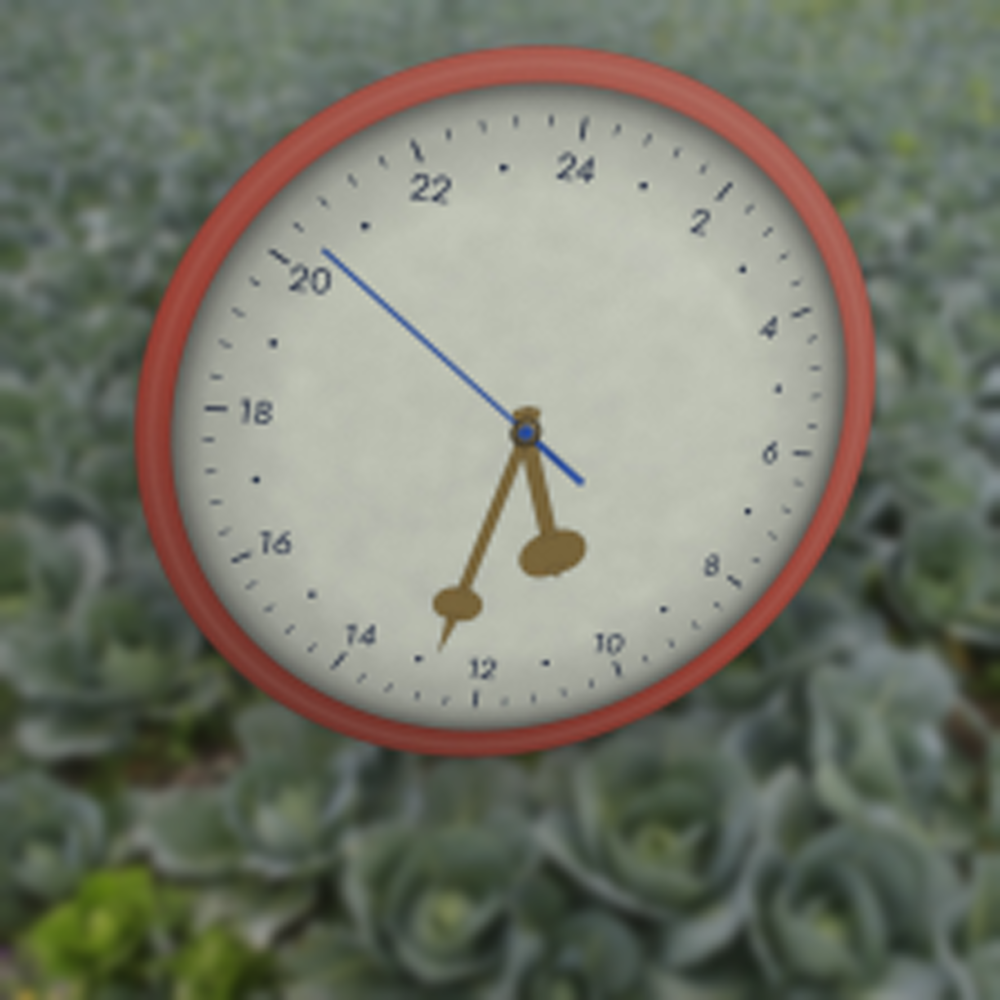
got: h=10 m=31 s=51
